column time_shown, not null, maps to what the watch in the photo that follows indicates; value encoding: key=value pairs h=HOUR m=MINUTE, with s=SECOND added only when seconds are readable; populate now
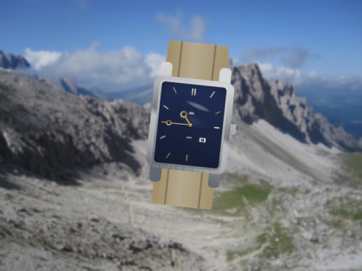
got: h=10 m=45
